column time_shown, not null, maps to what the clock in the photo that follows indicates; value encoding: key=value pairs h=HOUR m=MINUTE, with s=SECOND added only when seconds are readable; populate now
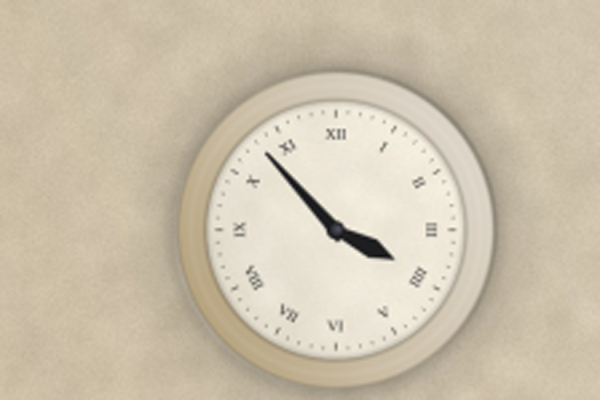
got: h=3 m=53
